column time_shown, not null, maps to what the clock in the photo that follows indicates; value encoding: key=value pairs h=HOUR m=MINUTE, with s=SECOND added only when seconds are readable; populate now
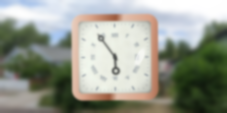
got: h=5 m=54
